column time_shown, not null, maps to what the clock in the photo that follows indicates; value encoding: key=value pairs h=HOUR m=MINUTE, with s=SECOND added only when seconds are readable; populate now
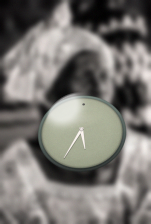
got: h=5 m=34
